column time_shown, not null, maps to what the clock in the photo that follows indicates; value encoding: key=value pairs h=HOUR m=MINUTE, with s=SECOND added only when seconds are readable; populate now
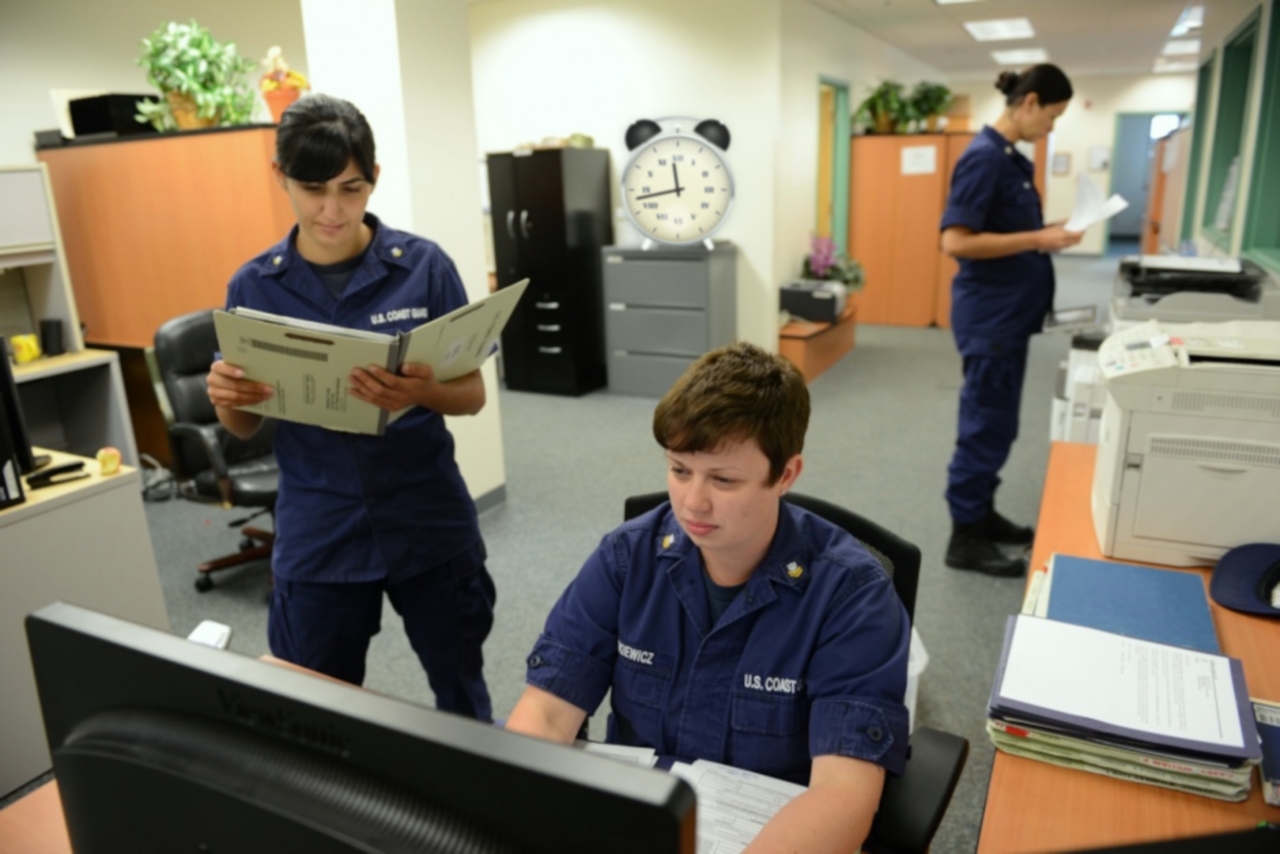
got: h=11 m=43
